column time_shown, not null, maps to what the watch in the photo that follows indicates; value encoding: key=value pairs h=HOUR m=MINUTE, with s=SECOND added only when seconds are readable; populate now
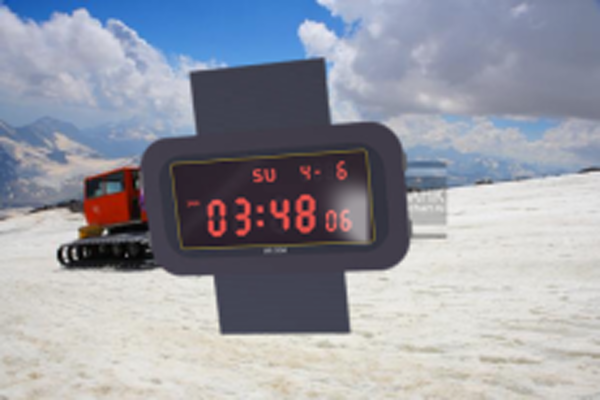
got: h=3 m=48 s=6
